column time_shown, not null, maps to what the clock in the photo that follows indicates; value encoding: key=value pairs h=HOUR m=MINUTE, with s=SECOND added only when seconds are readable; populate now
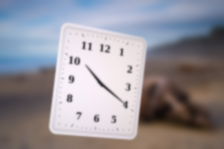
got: h=10 m=20
